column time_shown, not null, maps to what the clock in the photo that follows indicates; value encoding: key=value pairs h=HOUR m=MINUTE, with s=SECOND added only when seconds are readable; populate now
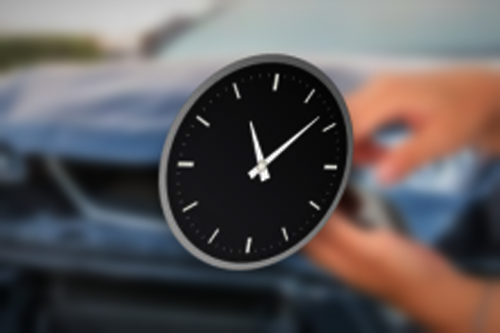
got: h=11 m=8
